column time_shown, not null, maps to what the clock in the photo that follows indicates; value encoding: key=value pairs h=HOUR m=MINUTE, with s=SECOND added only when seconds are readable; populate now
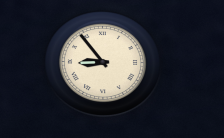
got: h=8 m=54
